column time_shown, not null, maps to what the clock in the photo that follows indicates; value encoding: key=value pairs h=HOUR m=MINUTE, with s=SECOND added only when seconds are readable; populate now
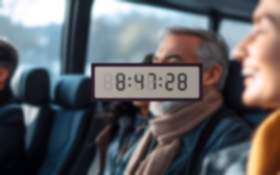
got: h=8 m=47 s=28
